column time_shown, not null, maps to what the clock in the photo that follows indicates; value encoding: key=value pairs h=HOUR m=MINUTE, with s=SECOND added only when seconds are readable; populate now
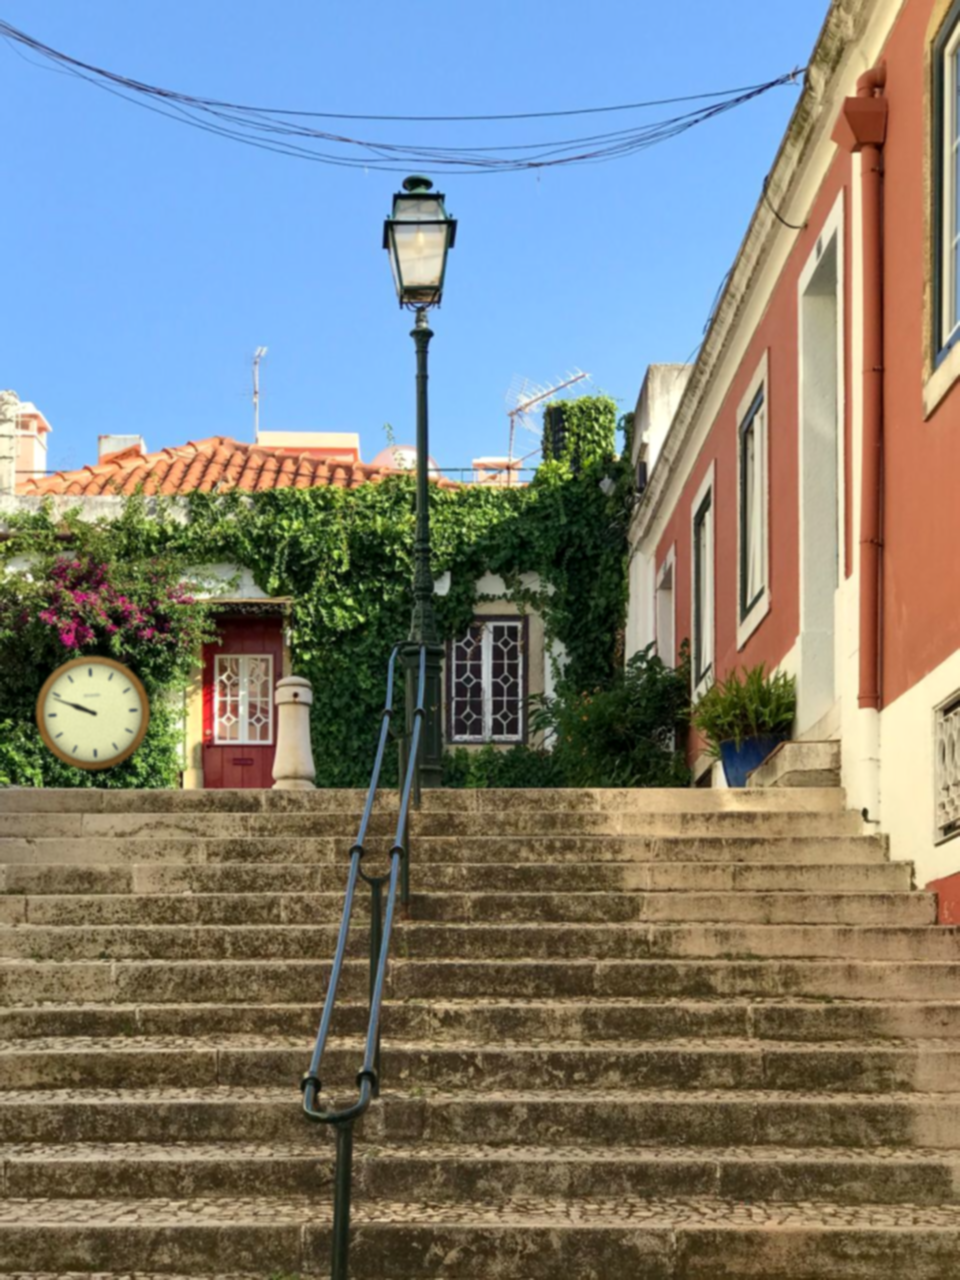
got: h=9 m=49
